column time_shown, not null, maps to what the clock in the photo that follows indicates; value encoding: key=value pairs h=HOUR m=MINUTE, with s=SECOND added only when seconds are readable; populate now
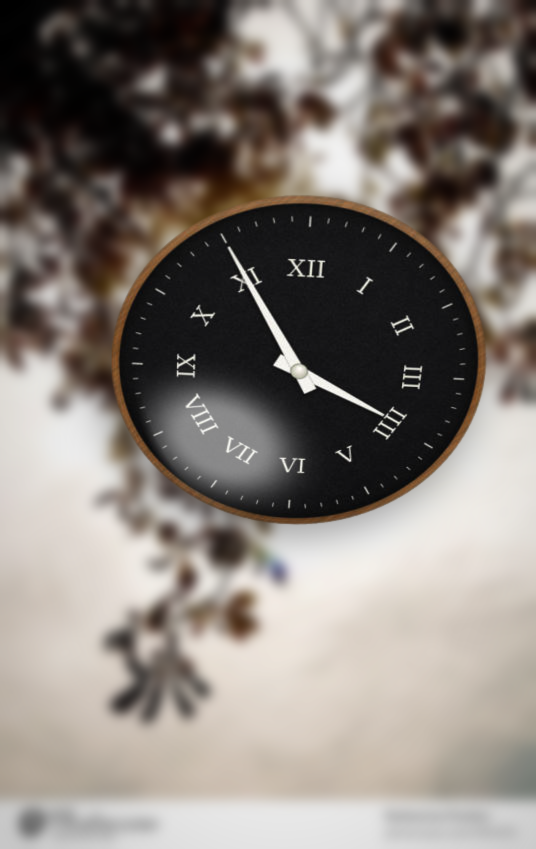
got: h=3 m=55
